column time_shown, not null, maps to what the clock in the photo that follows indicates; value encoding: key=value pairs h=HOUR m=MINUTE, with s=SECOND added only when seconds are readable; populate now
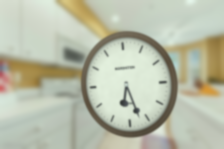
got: h=6 m=27
